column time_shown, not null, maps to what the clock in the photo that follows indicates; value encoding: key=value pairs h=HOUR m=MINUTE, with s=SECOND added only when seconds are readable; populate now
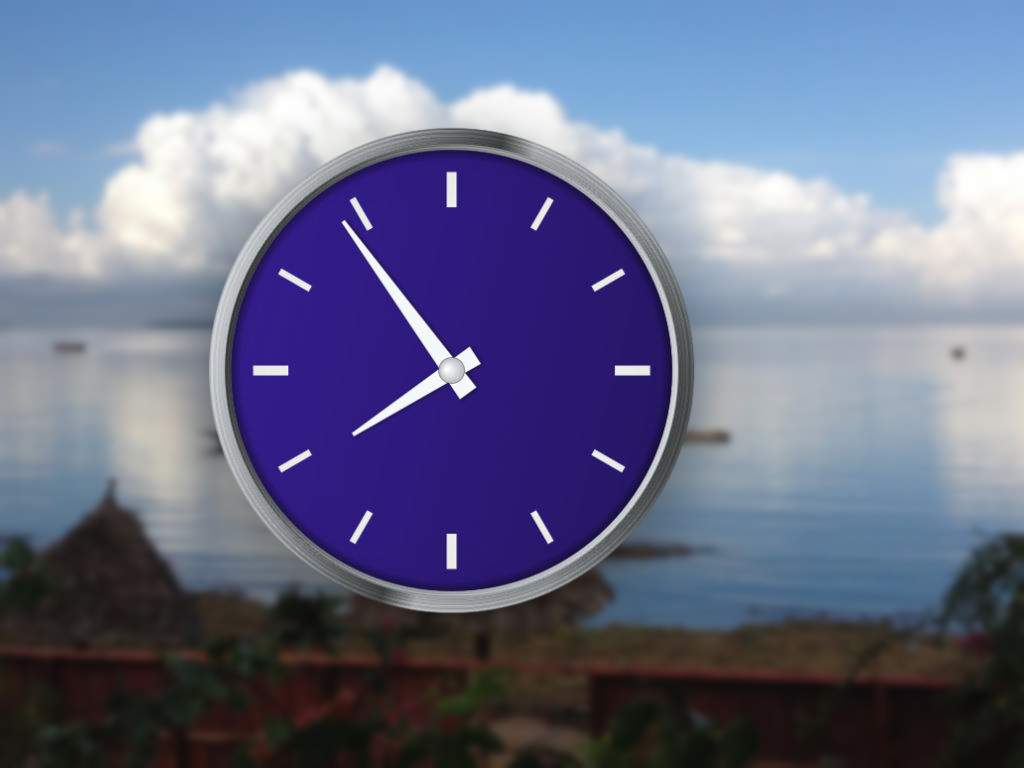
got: h=7 m=54
